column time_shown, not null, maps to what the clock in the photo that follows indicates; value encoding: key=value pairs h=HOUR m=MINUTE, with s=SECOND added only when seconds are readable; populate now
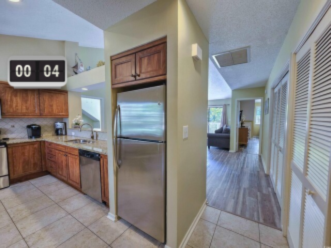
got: h=0 m=4
